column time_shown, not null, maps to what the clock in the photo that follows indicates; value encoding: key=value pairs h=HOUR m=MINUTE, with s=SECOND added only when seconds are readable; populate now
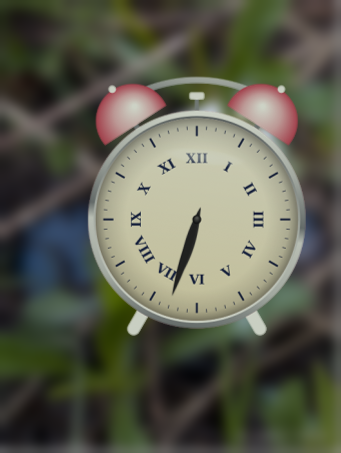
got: h=6 m=33
